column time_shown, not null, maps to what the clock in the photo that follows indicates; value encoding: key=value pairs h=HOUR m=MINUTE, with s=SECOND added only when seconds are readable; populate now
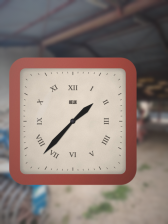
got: h=1 m=37
